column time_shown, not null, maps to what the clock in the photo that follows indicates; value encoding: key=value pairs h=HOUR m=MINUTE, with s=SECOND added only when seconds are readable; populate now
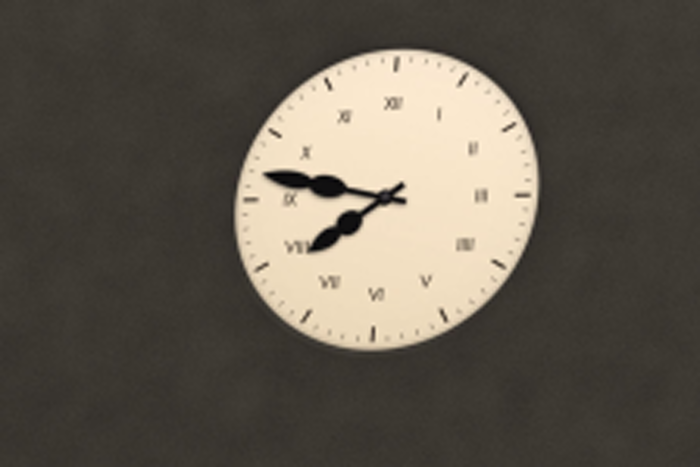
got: h=7 m=47
